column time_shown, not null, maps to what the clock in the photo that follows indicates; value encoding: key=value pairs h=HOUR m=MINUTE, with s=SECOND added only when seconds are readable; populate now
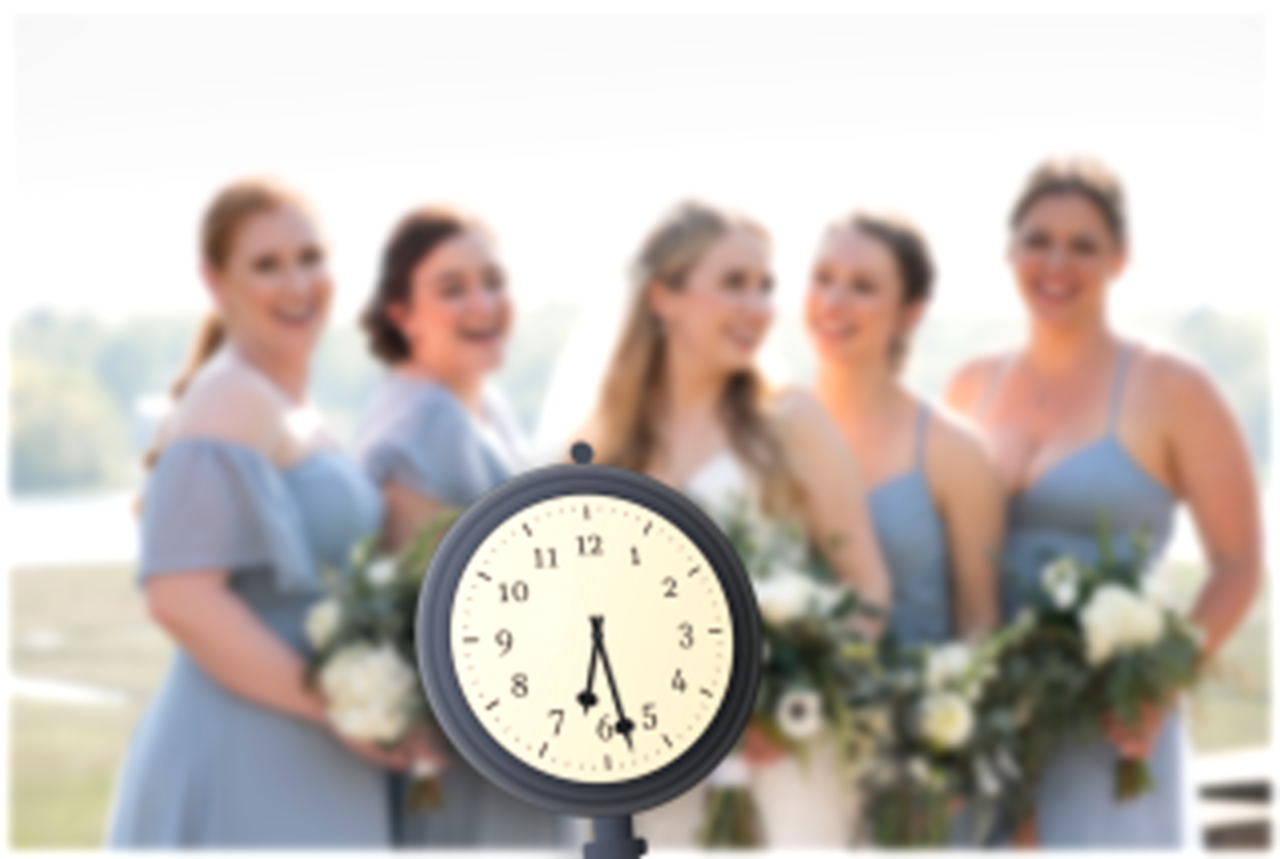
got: h=6 m=28
